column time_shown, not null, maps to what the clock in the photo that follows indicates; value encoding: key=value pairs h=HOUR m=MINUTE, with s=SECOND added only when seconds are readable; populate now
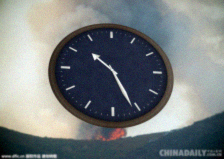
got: h=10 m=26
